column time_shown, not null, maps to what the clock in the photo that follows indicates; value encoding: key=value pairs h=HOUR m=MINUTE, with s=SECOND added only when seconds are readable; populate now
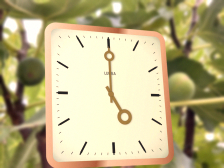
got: h=5 m=0
